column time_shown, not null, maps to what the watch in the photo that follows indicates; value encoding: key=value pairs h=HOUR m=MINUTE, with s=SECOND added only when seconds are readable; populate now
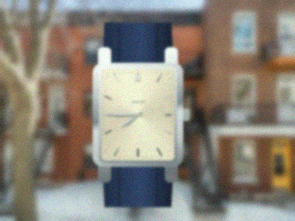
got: h=7 m=45
